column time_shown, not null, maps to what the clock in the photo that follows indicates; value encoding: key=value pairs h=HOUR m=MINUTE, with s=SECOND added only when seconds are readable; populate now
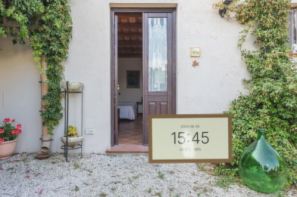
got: h=15 m=45
